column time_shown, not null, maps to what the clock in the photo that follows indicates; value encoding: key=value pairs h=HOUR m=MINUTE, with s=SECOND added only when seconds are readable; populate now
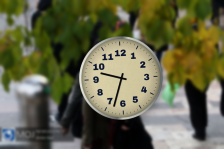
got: h=9 m=33
